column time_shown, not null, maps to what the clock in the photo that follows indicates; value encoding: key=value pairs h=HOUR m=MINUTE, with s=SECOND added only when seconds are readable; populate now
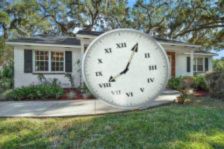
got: h=8 m=5
